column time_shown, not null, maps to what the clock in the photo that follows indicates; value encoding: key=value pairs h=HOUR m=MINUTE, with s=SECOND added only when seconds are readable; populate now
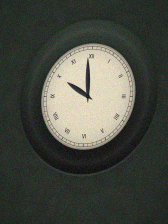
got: h=9 m=59
